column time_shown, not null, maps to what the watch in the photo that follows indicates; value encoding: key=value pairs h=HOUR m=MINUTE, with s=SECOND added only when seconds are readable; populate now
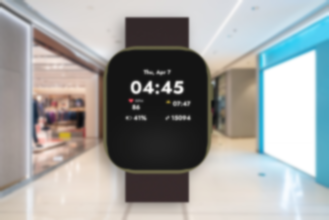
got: h=4 m=45
